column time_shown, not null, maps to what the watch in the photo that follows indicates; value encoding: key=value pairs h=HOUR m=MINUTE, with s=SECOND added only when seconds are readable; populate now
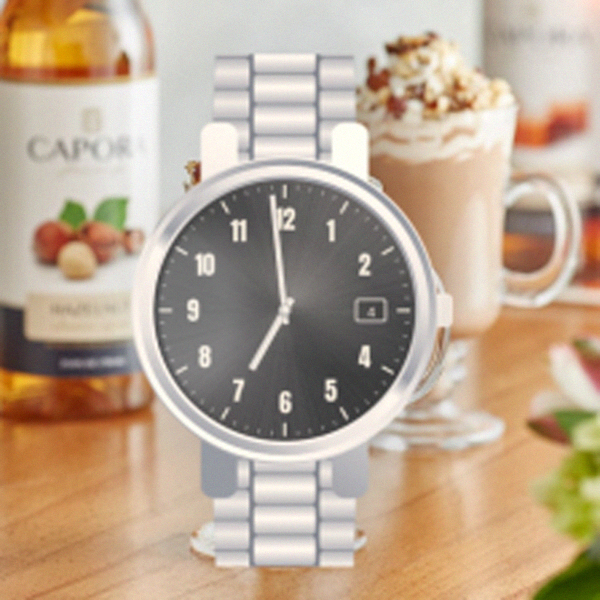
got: h=6 m=59
